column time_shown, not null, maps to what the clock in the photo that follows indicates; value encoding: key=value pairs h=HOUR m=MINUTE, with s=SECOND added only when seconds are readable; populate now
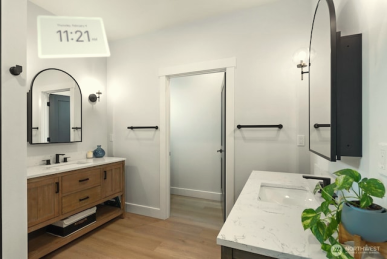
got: h=11 m=21
